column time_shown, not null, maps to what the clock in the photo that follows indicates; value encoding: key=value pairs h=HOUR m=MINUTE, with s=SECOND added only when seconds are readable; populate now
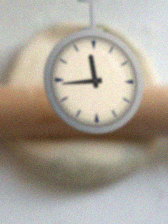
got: h=11 m=44
